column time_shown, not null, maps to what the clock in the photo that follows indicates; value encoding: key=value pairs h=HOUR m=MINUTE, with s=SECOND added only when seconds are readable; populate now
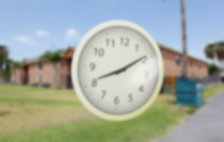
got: h=8 m=9
